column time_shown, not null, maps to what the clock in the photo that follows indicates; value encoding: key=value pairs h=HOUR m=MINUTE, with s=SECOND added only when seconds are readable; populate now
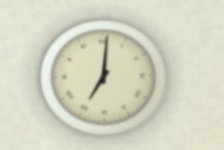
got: h=7 m=1
